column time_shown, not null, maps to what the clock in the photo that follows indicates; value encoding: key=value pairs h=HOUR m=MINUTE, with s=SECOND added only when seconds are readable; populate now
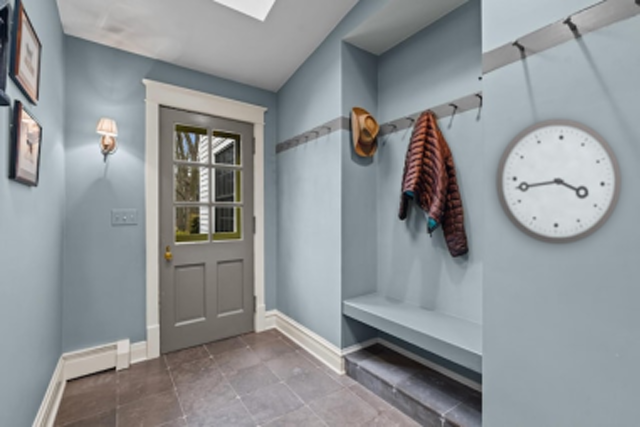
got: h=3 m=43
